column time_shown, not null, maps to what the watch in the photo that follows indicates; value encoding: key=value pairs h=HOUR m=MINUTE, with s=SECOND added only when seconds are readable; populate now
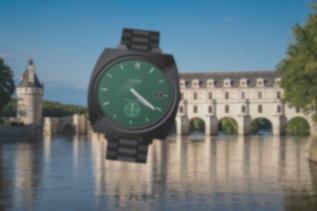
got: h=4 m=21
